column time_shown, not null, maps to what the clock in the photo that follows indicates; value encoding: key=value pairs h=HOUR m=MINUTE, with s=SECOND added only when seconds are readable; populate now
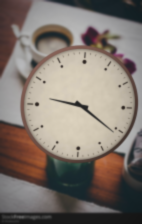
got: h=9 m=21
